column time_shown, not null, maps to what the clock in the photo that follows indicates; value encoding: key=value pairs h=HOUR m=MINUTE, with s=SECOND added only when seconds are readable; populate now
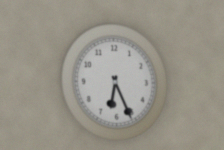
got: h=6 m=26
